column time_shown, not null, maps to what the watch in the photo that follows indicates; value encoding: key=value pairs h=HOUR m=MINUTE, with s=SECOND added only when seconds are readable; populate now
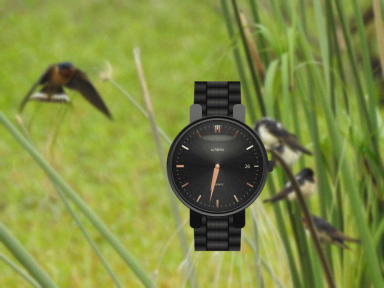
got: h=6 m=32
